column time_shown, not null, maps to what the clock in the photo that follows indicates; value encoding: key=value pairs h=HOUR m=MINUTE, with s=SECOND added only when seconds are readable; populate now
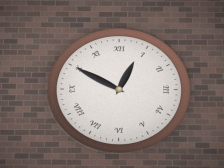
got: h=12 m=50
